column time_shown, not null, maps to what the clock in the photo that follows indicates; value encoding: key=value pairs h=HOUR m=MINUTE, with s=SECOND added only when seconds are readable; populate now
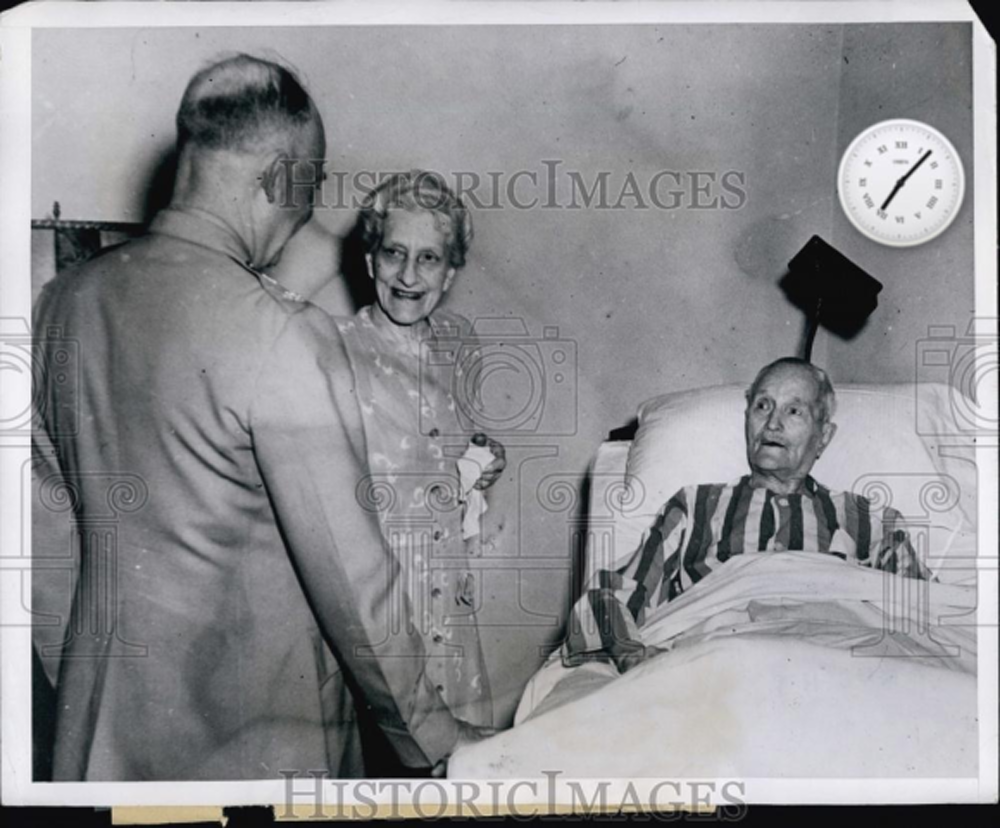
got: h=7 m=7
